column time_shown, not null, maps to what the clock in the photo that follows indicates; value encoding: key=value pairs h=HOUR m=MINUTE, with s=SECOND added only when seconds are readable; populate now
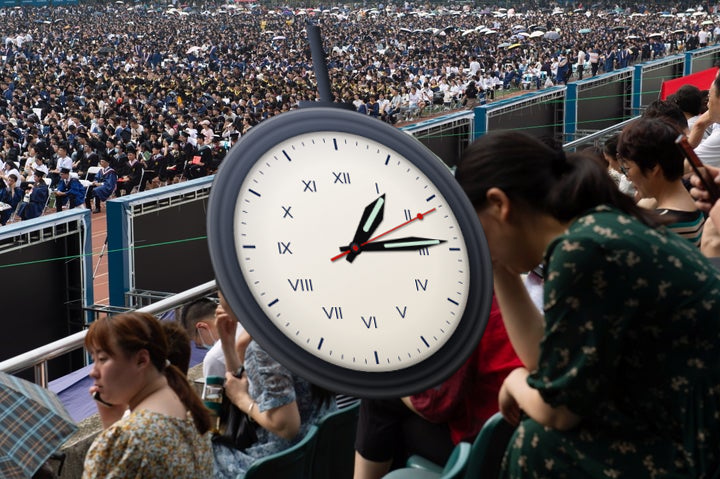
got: h=1 m=14 s=11
